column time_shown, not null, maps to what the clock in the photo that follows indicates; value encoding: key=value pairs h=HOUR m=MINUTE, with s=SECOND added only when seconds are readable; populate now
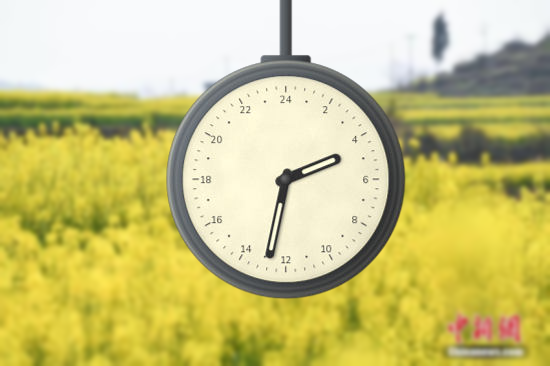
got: h=4 m=32
